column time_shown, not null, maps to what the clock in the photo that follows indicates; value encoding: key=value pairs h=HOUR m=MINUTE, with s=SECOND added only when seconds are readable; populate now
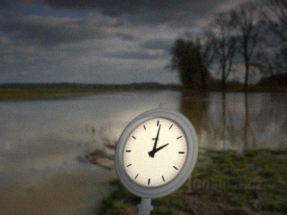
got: h=2 m=1
